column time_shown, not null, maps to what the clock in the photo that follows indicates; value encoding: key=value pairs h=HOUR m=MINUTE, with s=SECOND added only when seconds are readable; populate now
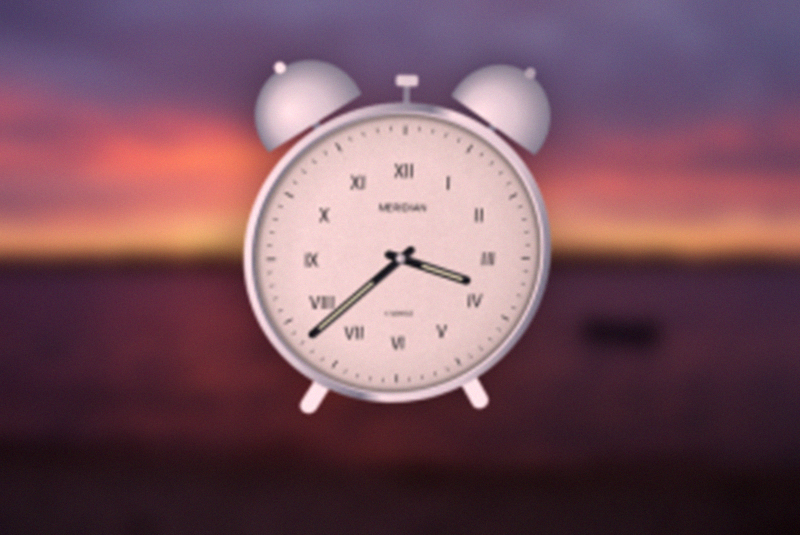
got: h=3 m=38
